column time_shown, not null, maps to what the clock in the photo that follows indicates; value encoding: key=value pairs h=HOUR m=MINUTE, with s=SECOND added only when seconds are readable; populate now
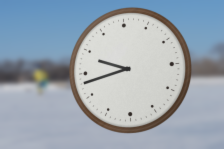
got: h=9 m=43
